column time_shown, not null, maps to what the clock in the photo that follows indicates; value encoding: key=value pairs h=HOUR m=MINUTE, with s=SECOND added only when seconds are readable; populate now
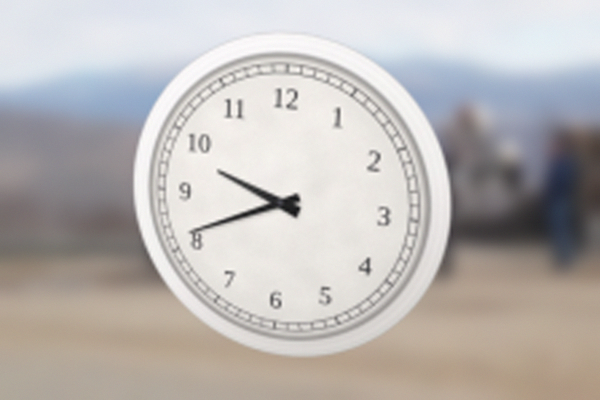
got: h=9 m=41
